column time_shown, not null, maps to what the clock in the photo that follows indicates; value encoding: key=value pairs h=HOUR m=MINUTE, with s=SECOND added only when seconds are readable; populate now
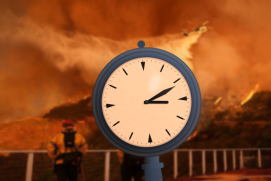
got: h=3 m=11
